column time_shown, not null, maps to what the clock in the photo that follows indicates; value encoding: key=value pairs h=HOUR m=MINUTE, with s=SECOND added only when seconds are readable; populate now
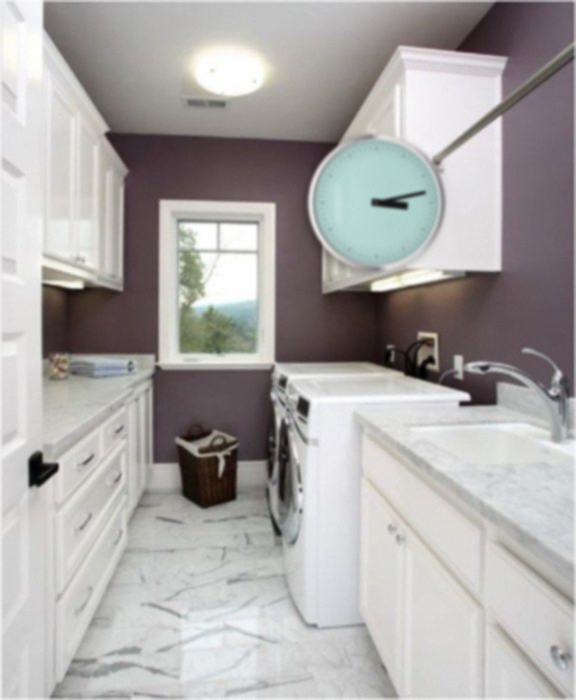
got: h=3 m=13
